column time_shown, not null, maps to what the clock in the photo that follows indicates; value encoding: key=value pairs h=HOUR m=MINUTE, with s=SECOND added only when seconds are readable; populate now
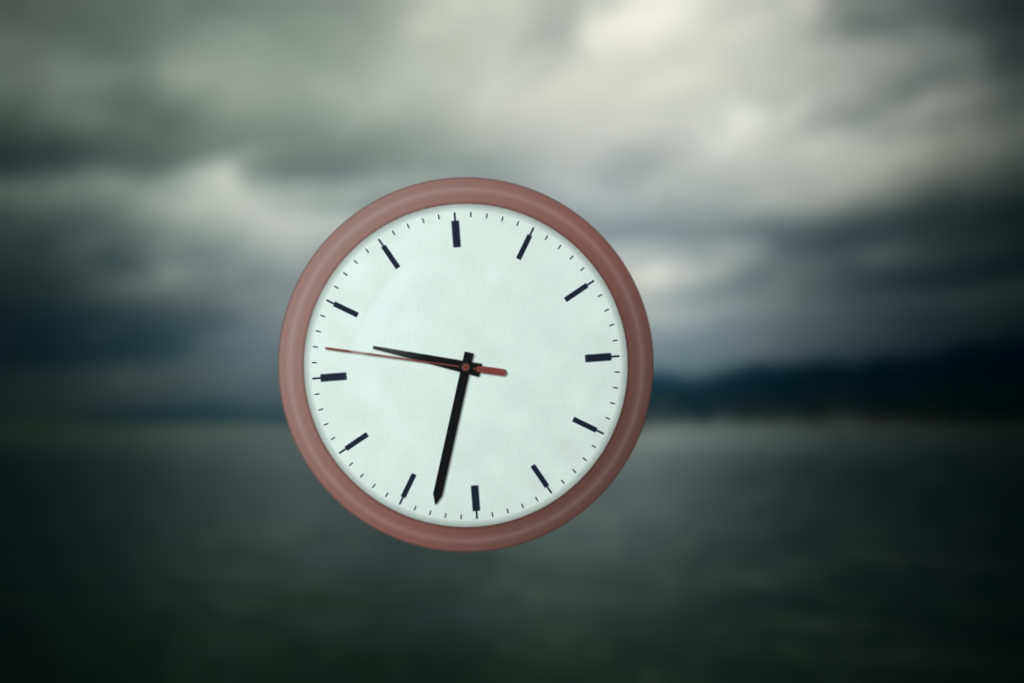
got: h=9 m=32 s=47
